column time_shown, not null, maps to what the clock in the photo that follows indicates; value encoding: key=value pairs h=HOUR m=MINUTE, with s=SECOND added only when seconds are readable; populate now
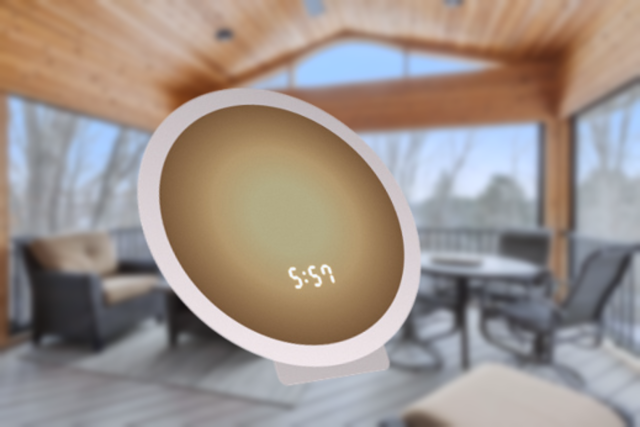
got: h=5 m=57
